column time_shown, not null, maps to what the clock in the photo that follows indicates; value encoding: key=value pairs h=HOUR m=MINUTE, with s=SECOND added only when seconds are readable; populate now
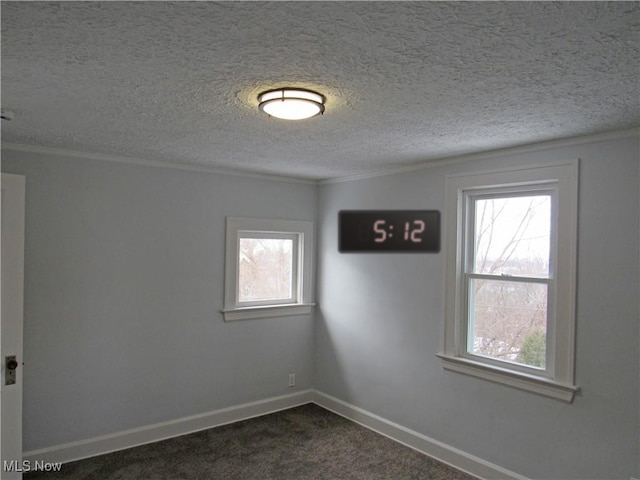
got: h=5 m=12
